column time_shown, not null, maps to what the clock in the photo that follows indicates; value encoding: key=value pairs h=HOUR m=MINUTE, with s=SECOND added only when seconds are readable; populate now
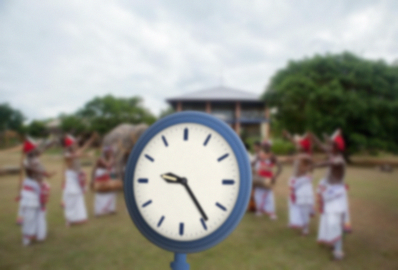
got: h=9 m=24
